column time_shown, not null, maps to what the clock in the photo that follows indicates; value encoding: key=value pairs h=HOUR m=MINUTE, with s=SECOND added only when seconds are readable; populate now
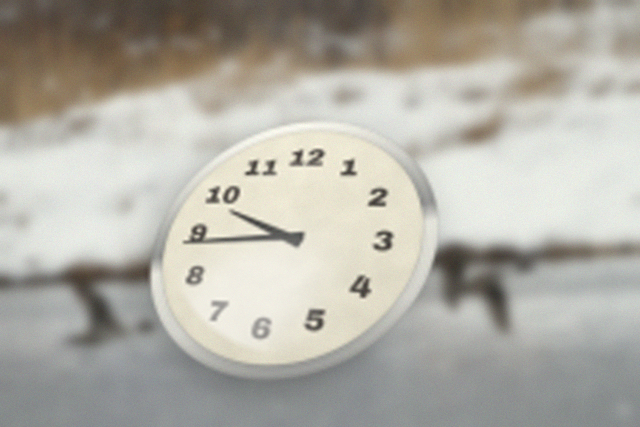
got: h=9 m=44
